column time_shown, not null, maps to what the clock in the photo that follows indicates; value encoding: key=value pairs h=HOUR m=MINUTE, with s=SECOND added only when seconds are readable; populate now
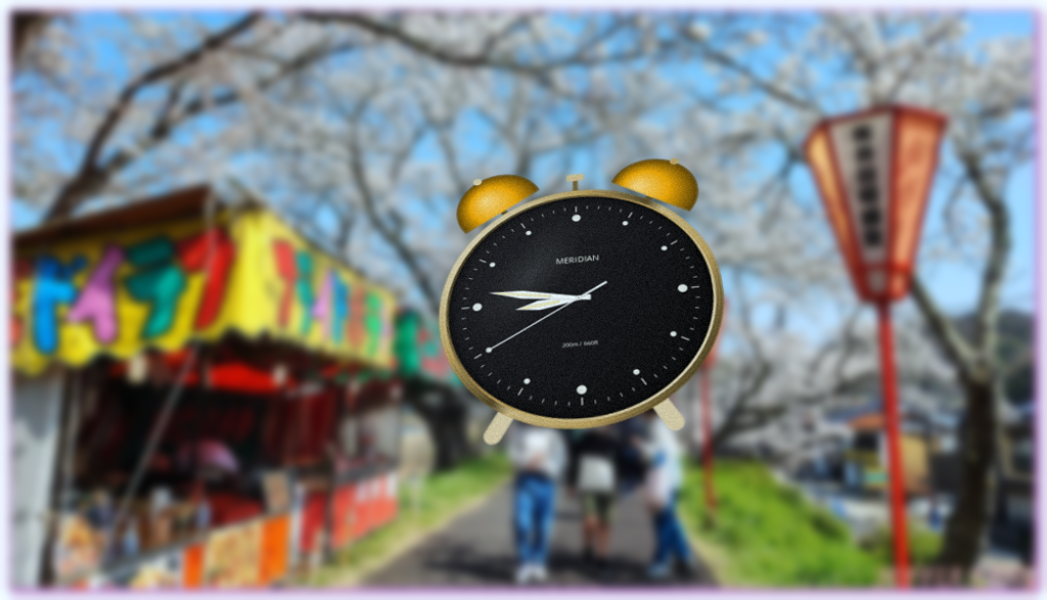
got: h=8 m=46 s=40
